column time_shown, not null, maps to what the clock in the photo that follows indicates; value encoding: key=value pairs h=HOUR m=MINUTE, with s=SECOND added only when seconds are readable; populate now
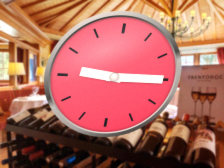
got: h=9 m=15
